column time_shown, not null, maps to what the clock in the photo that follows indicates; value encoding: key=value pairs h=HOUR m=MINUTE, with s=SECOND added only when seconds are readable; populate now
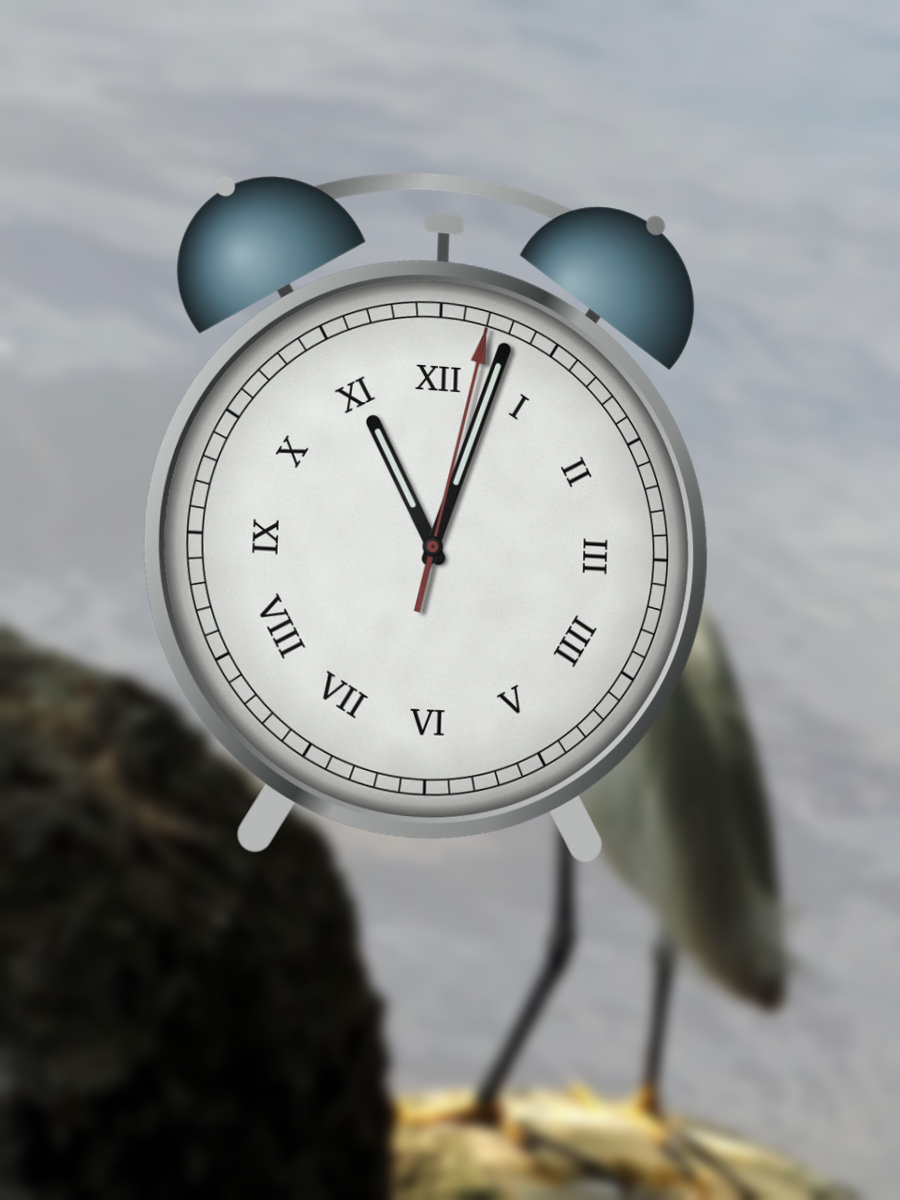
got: h=11 m=3 s=2
